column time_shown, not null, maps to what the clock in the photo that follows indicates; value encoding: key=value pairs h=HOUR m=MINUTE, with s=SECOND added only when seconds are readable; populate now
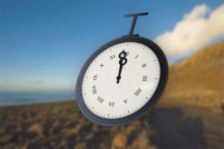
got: h=11 m=59
